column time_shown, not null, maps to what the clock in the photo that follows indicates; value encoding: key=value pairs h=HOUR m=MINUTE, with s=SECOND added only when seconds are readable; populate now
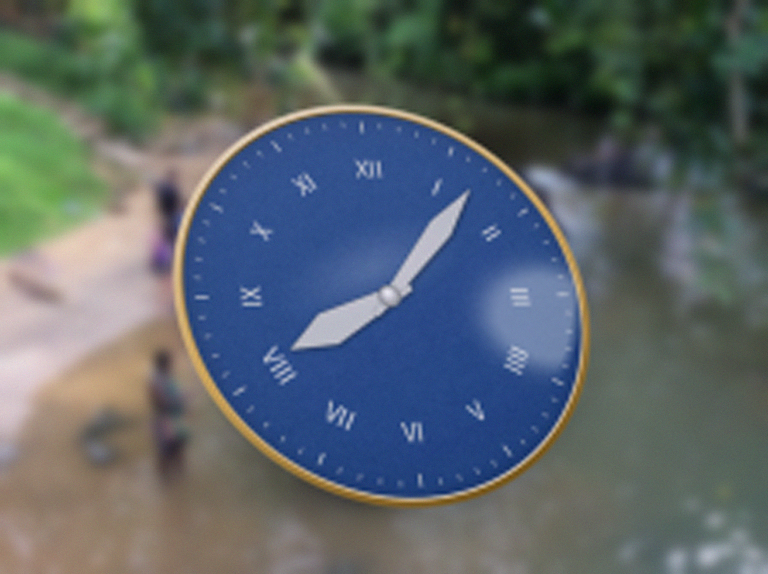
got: h=8 m=7
